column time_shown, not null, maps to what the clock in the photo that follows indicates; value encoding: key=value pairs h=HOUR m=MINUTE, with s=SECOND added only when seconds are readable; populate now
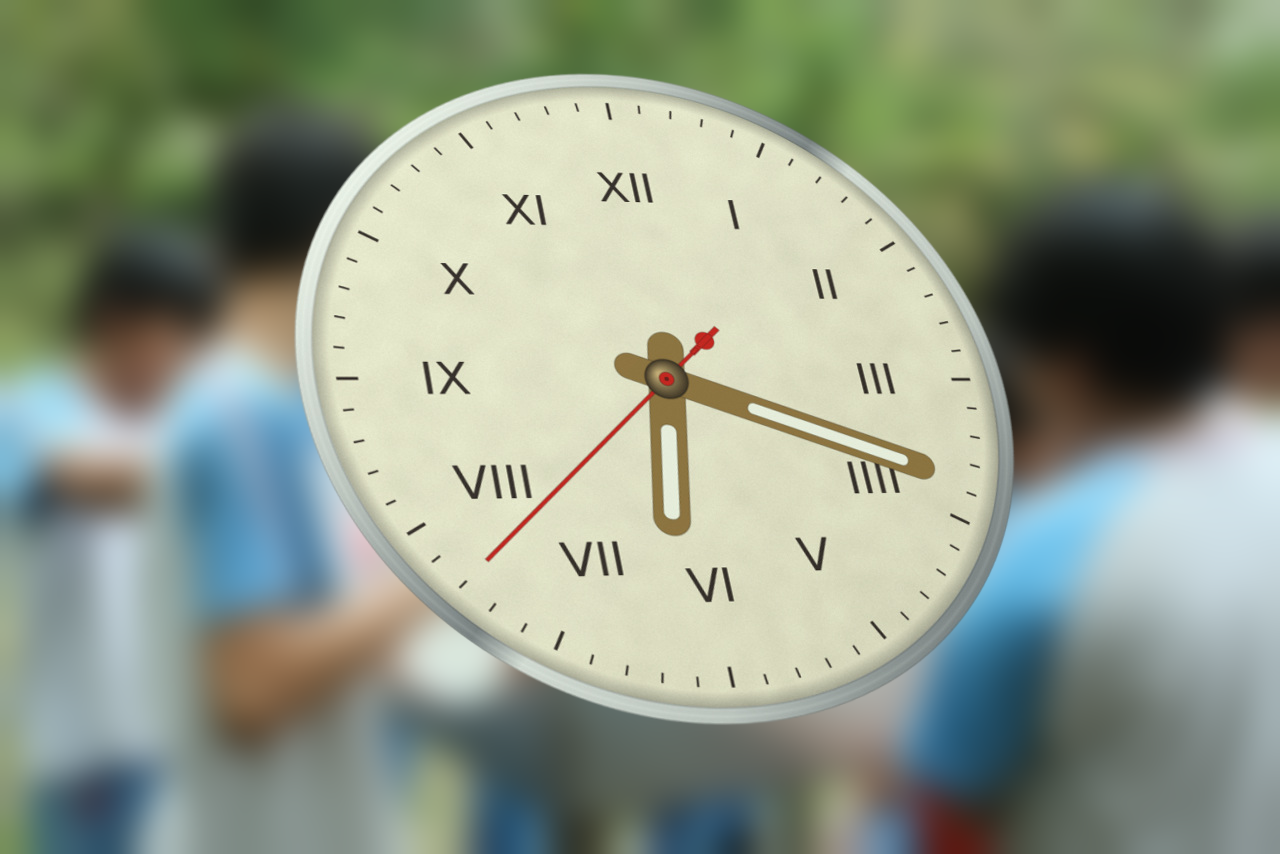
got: h=6 m=18 s=38
